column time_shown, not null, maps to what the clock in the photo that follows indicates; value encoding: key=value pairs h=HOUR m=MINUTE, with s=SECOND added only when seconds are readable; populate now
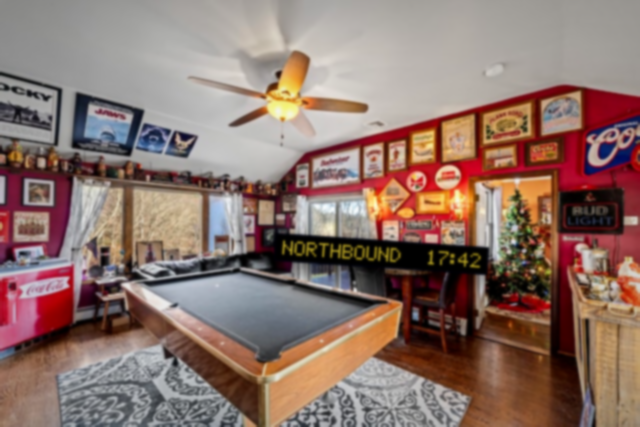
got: h=17 m=42
